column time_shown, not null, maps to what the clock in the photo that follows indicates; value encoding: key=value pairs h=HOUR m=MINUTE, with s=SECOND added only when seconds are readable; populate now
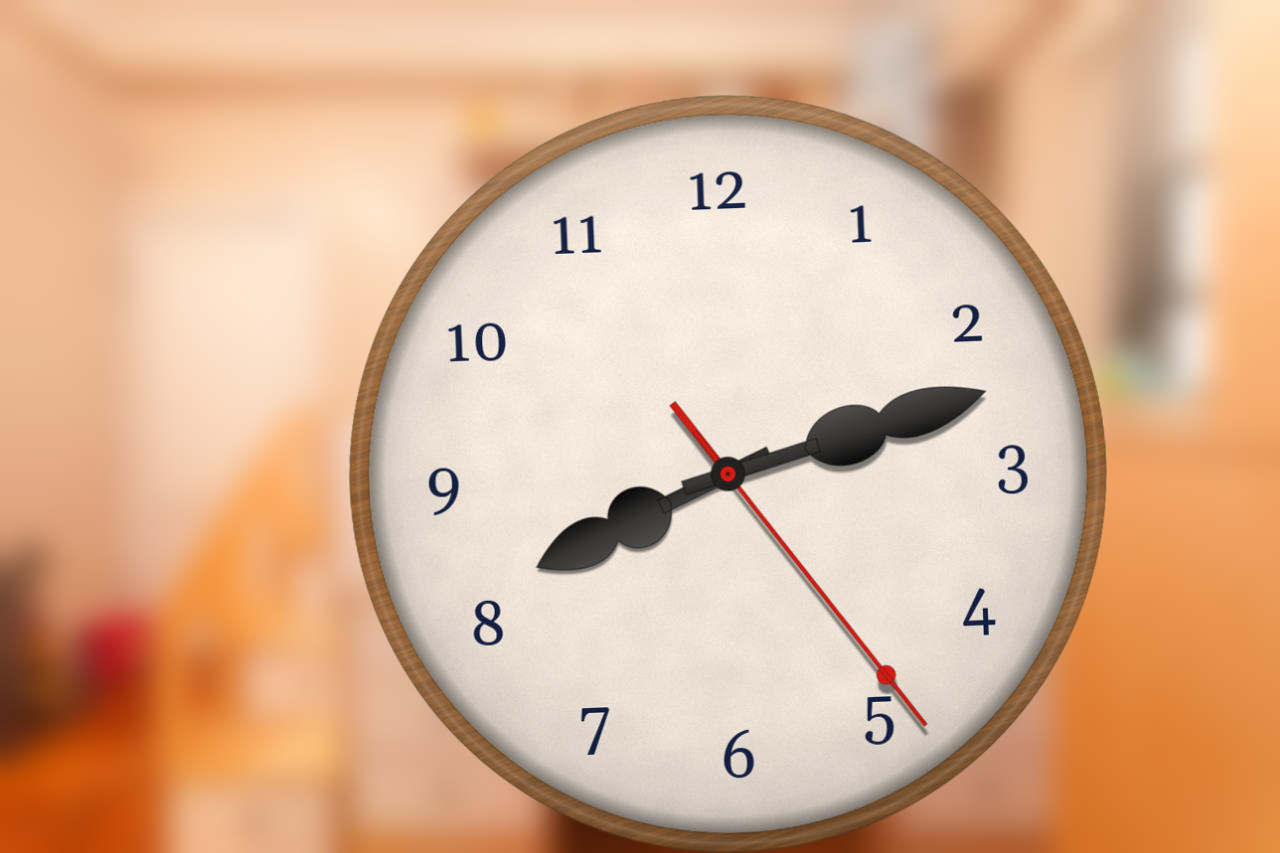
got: h=8 m=12 s=24
